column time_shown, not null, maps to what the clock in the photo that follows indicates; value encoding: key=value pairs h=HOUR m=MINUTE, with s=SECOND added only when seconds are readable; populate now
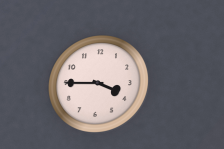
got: h=3 m=45
